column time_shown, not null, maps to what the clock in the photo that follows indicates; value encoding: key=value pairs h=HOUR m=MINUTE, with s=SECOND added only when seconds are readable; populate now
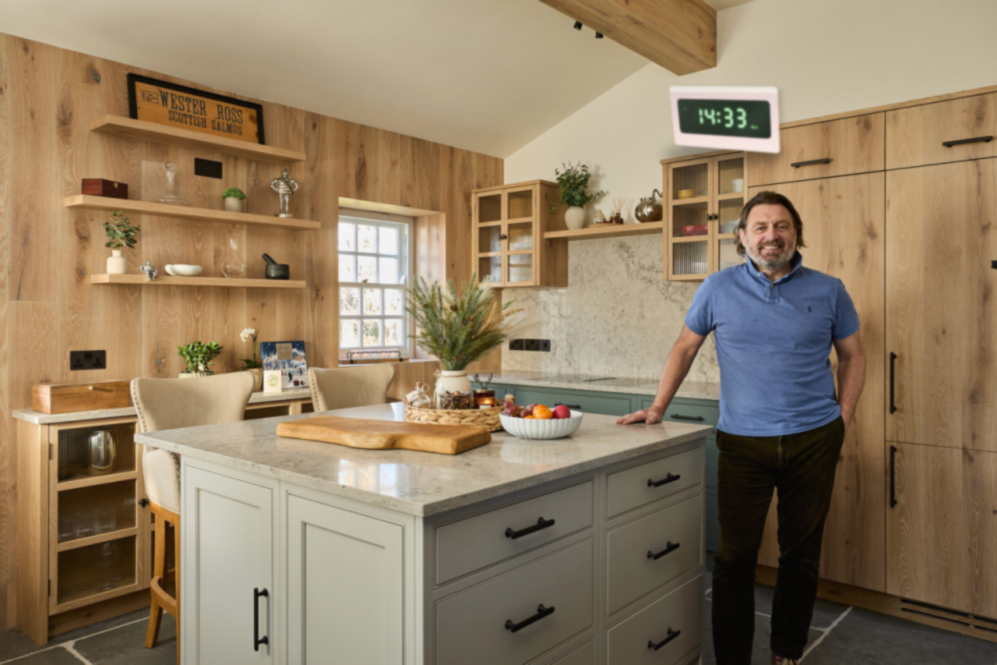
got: h=14 m=33
